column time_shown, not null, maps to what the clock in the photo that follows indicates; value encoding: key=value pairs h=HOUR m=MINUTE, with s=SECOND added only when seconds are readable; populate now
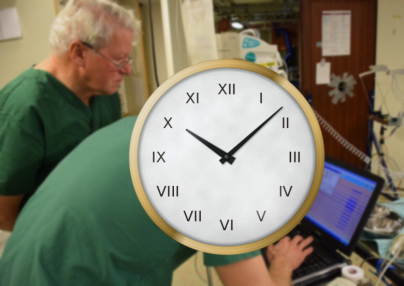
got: h=10 m=8
